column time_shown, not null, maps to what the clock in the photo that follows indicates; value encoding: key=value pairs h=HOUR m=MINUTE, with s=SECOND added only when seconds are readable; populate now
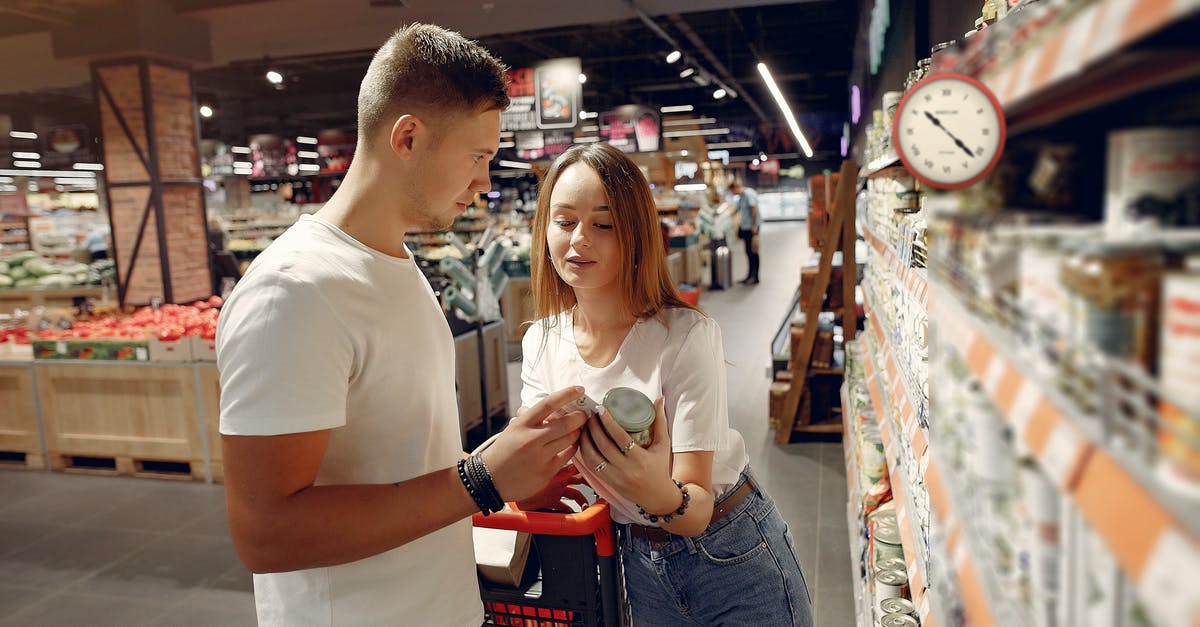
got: h=10 m=22
